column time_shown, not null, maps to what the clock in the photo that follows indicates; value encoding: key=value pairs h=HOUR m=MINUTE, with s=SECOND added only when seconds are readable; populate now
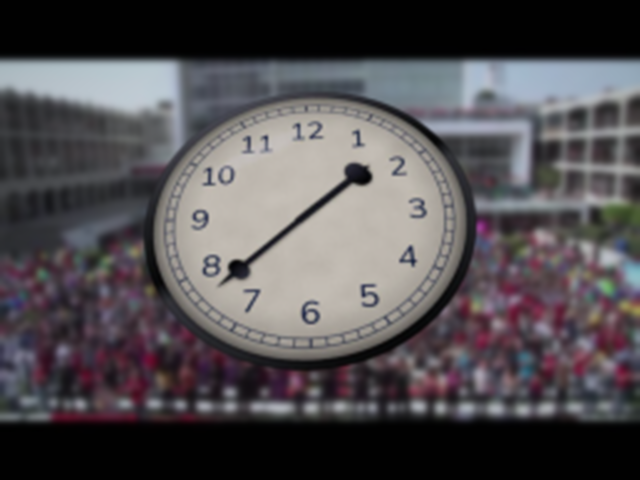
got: h=1 m=38
